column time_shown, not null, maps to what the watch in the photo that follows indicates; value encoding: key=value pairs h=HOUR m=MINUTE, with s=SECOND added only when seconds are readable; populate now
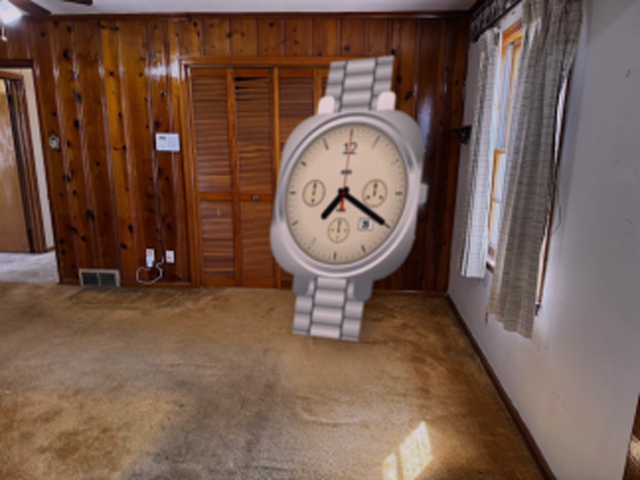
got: h=7 m=20
